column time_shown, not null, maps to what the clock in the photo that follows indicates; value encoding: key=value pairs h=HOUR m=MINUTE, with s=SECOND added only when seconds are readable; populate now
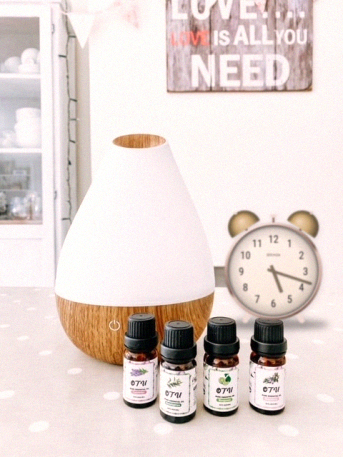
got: h=5 m=18
